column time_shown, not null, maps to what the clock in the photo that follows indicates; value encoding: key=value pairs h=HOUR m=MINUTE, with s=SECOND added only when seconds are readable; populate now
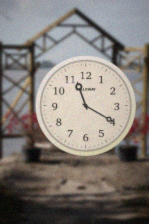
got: h=11 m=20
